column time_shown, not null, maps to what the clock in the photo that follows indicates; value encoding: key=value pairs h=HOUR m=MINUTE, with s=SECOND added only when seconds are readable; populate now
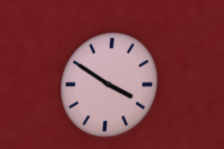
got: h=3 m=50
